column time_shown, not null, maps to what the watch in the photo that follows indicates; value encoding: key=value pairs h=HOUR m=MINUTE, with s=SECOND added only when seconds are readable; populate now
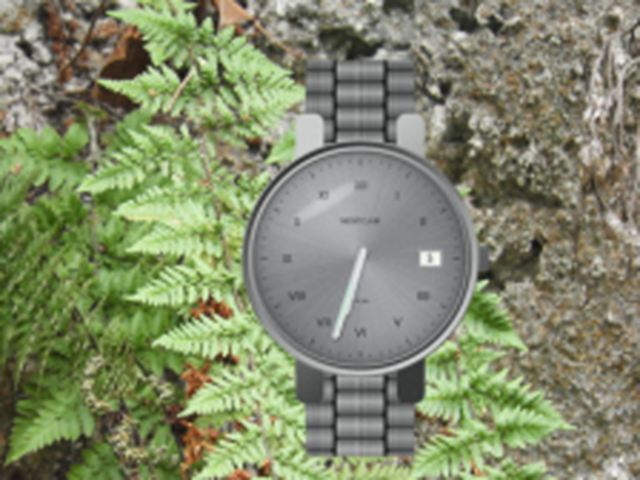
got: h=6 m=33
